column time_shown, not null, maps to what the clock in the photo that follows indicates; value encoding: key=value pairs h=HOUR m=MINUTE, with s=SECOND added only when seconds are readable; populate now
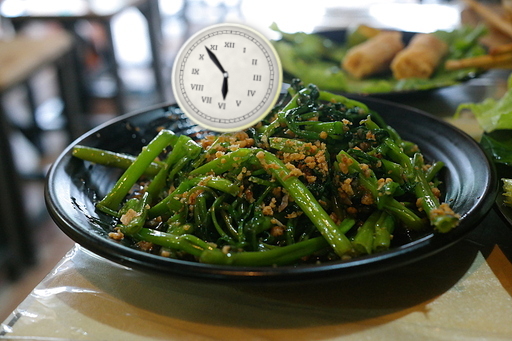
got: h=5 m=53
